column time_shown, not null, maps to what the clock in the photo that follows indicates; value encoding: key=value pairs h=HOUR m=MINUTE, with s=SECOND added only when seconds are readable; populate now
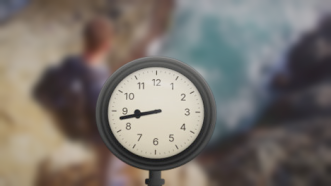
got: h=8 m=43
